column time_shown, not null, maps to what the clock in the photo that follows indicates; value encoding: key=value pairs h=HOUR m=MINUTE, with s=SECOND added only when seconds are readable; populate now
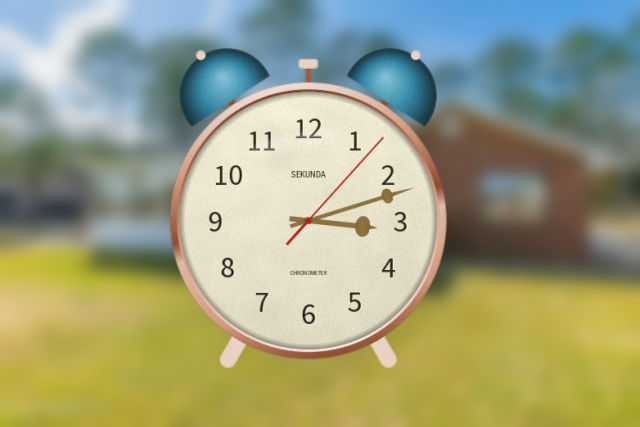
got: h=3 m=12 s=7
